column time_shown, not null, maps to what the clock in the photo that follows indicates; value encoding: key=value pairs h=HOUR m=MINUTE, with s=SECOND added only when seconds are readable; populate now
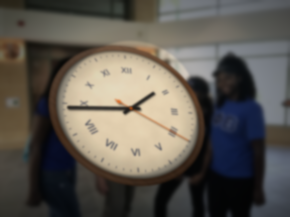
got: h=1 m=44 s=20
